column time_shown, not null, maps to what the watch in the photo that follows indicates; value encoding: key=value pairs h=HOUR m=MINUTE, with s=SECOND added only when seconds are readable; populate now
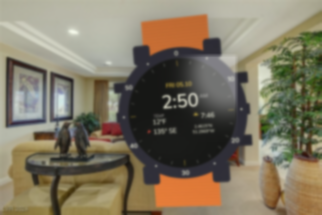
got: h=2 m=50
